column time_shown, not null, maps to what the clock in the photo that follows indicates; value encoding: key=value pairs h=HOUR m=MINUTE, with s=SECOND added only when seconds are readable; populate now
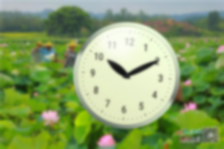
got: h=10 m=10
